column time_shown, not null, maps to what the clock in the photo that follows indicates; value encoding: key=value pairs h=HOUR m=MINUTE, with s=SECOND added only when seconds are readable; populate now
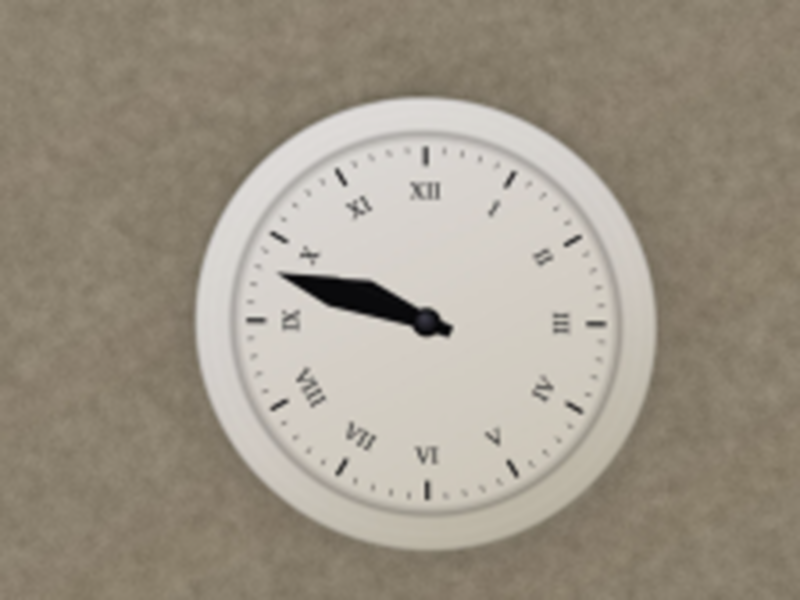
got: h=9 m=48
